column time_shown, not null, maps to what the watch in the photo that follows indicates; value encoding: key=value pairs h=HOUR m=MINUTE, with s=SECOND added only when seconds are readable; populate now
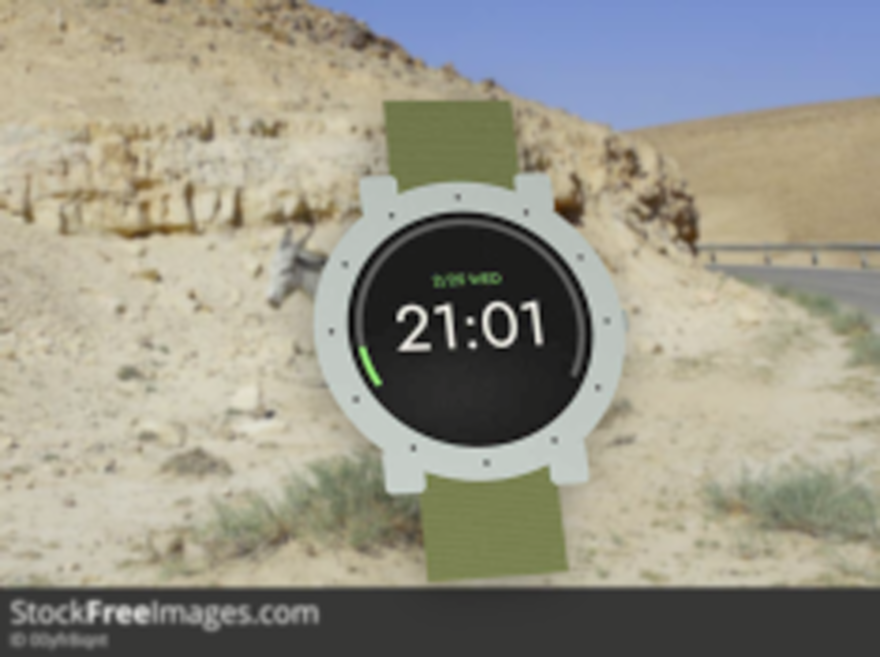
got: h=21 m=1
